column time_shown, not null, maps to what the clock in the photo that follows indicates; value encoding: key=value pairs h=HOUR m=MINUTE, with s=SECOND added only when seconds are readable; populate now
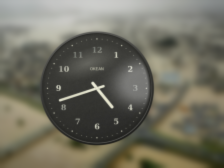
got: h=4 m=42
